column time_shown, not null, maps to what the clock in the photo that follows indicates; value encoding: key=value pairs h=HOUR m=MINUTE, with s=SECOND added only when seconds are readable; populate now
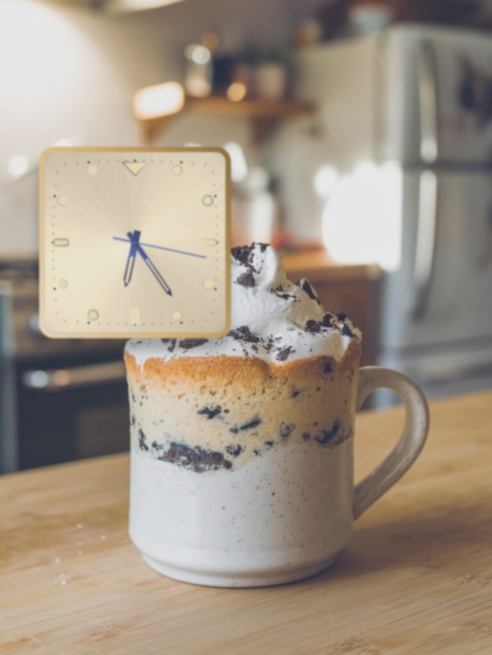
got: h=6 m=24 s=17
